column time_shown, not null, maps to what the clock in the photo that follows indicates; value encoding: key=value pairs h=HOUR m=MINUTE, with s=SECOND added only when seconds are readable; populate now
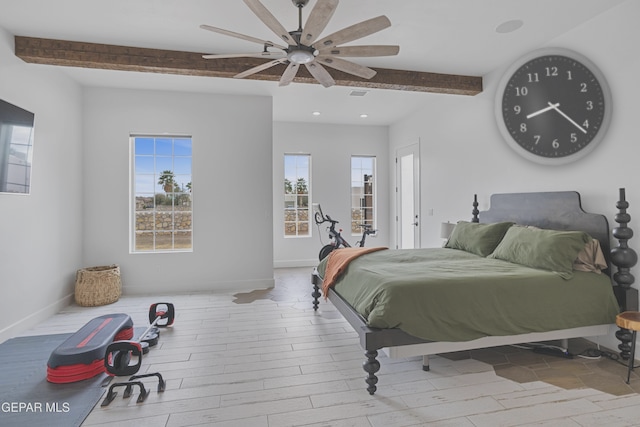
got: h=8 m=22
